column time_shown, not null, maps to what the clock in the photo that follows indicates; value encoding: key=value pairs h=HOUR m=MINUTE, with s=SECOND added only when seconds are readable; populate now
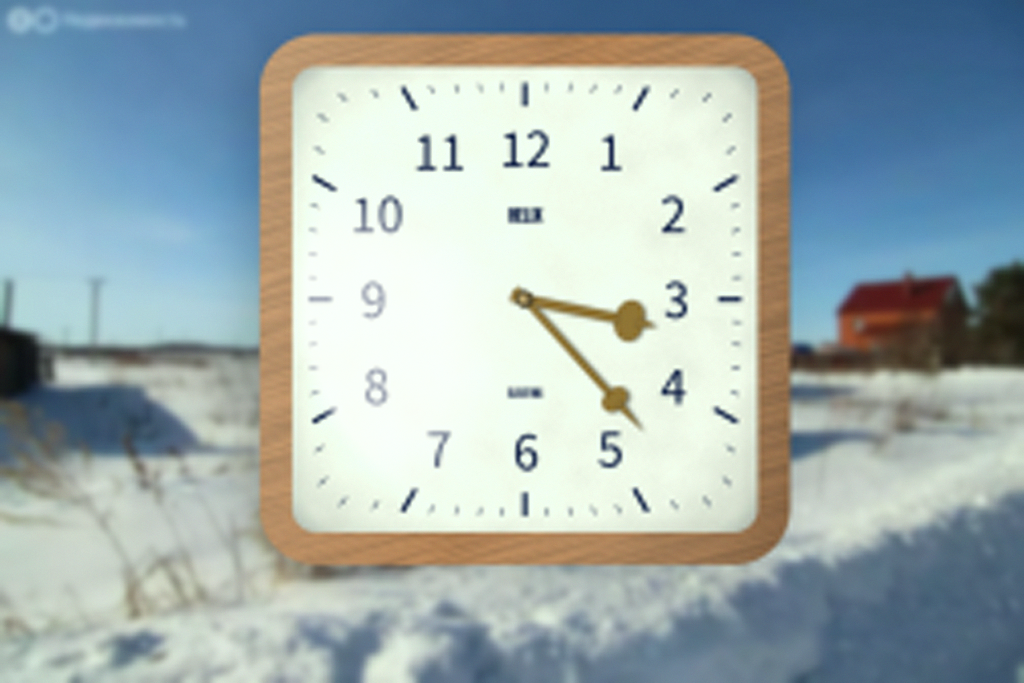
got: h=3 m=23
